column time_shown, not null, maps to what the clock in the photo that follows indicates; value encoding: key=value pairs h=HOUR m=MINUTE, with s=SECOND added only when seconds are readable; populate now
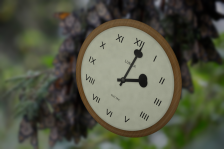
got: h=2 m=1
